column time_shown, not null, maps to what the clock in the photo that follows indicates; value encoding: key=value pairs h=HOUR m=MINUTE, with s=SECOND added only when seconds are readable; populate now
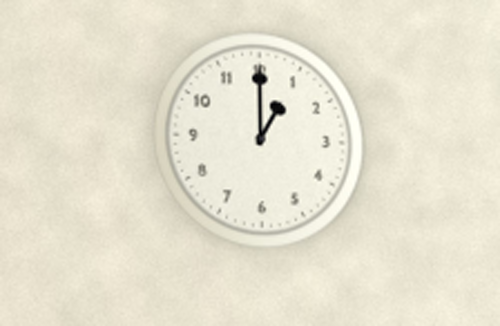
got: h=1 m=0
